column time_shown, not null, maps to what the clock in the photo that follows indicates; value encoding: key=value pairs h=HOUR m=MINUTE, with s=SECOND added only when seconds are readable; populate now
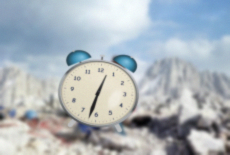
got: h=12 m=32
